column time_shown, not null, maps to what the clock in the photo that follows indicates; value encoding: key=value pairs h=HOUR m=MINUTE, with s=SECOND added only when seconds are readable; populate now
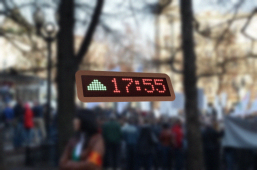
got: h=17 m=55
